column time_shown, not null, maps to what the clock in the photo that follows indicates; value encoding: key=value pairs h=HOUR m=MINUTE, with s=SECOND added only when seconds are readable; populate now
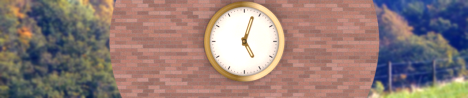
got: h=5 m=3
